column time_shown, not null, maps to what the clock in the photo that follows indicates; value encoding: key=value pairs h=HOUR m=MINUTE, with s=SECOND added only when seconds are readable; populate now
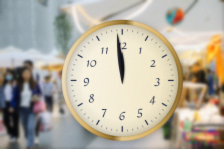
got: h=11 m=59
